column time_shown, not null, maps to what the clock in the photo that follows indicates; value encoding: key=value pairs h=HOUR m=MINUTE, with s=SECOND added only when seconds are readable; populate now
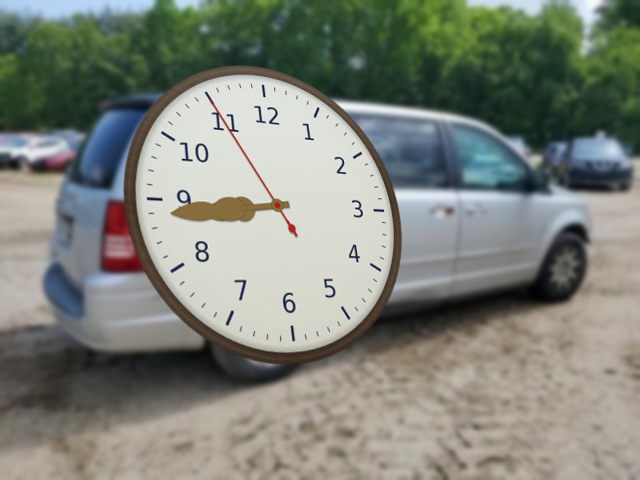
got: h=8 m=43 s=55
